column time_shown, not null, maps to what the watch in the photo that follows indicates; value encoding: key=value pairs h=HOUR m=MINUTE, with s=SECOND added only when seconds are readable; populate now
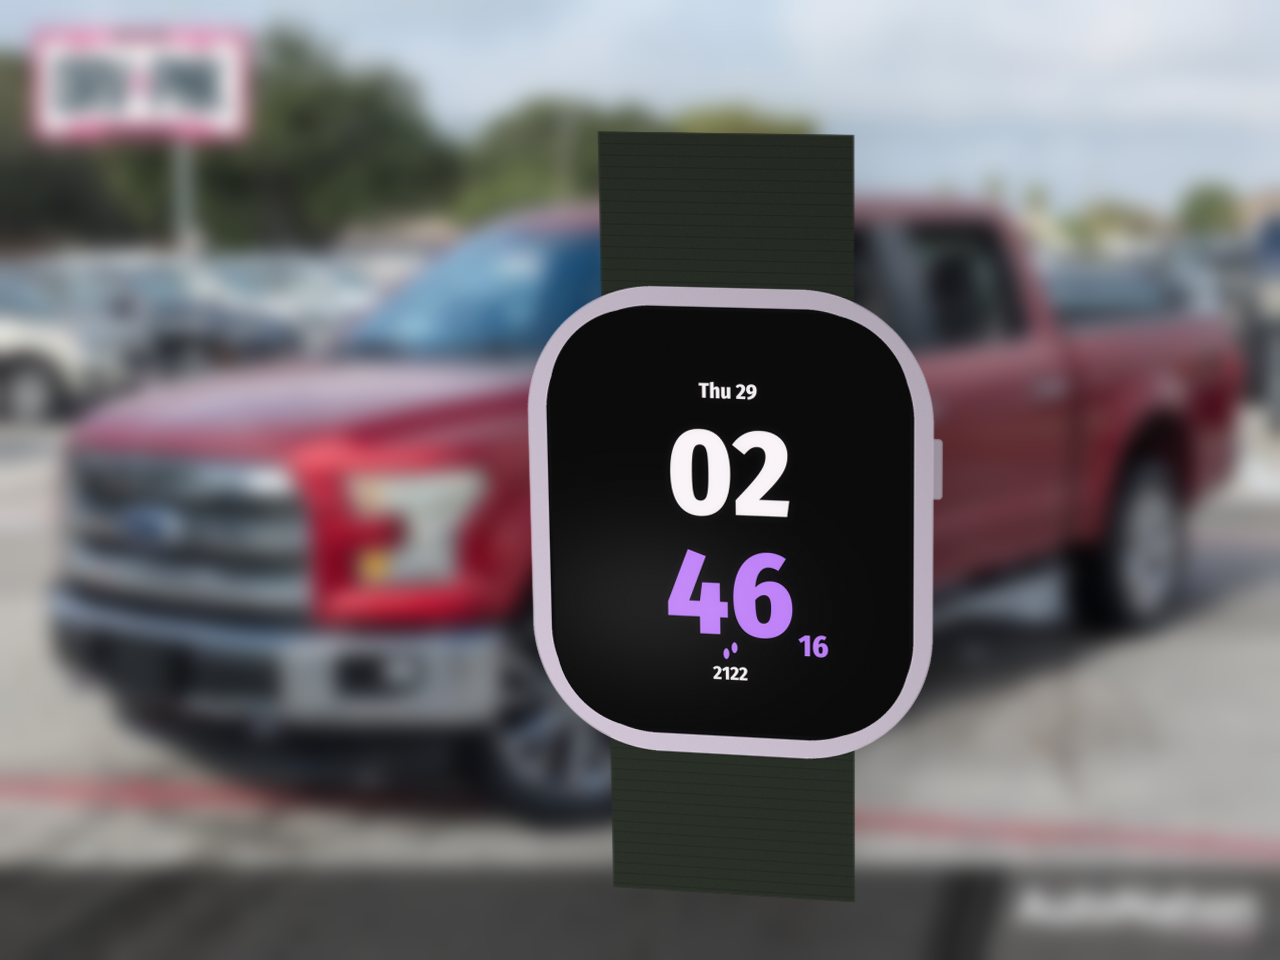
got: h=2 m=46 s=16
